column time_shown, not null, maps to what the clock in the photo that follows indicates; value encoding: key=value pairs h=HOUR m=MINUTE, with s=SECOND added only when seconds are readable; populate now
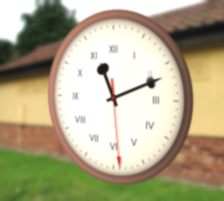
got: h=11 m=11 s=29
